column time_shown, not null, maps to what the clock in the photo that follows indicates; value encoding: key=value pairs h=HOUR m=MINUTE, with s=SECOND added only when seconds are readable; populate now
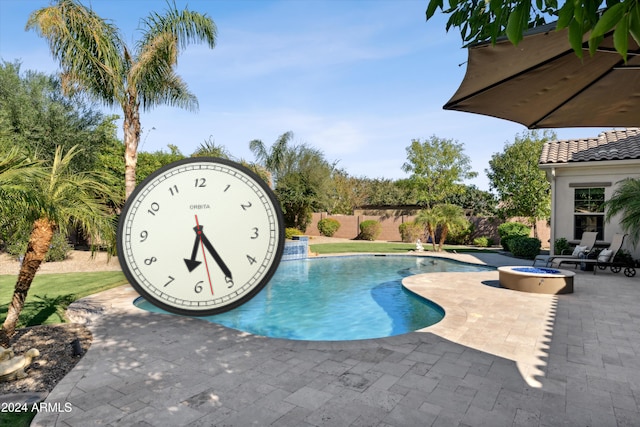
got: h=6 m=24 s=28
